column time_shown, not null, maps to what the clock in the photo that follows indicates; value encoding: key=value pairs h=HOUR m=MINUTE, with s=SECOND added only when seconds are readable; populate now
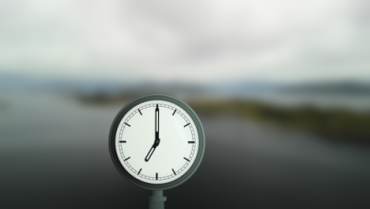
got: h=7 m=0
